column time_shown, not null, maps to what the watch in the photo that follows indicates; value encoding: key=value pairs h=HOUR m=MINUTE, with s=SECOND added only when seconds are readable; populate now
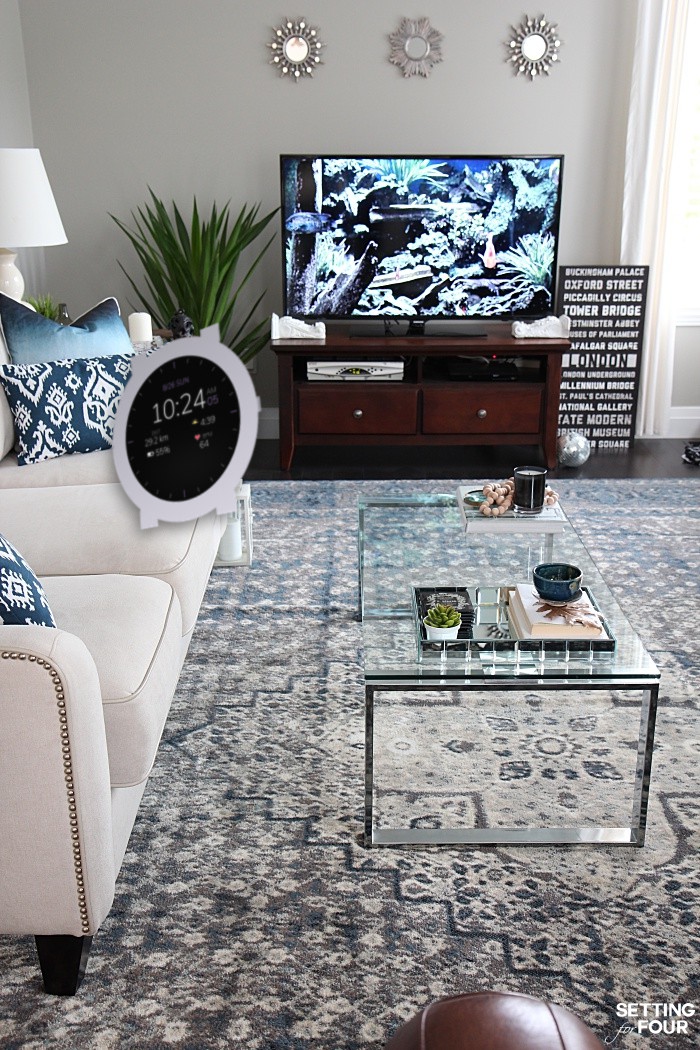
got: h=10 m=24 s=5
